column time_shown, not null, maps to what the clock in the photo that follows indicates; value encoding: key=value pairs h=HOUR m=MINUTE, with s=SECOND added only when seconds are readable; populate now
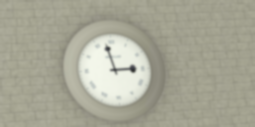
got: h=2 m=58
